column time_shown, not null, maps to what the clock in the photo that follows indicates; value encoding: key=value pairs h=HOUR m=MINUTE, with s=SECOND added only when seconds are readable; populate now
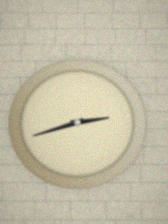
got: h=2 m=42
